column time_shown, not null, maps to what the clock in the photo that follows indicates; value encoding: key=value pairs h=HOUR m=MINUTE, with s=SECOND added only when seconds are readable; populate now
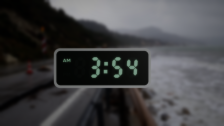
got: h=3 m=54
